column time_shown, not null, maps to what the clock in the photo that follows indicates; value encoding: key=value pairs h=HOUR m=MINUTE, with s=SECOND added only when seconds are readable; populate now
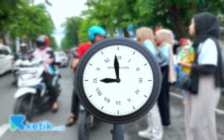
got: h=8 m=59
